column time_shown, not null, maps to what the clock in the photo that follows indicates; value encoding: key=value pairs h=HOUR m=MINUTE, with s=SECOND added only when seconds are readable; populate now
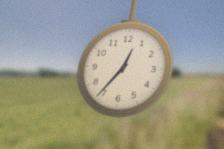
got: h=12 m=36
